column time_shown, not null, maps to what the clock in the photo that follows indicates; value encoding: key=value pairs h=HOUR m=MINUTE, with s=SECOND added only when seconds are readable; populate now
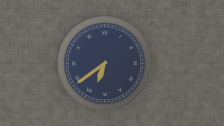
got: h=6 m=39
